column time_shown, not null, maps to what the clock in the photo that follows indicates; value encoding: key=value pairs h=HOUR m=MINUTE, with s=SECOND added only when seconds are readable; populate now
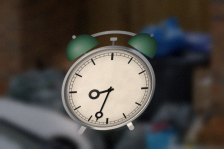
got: h=8 m=33
